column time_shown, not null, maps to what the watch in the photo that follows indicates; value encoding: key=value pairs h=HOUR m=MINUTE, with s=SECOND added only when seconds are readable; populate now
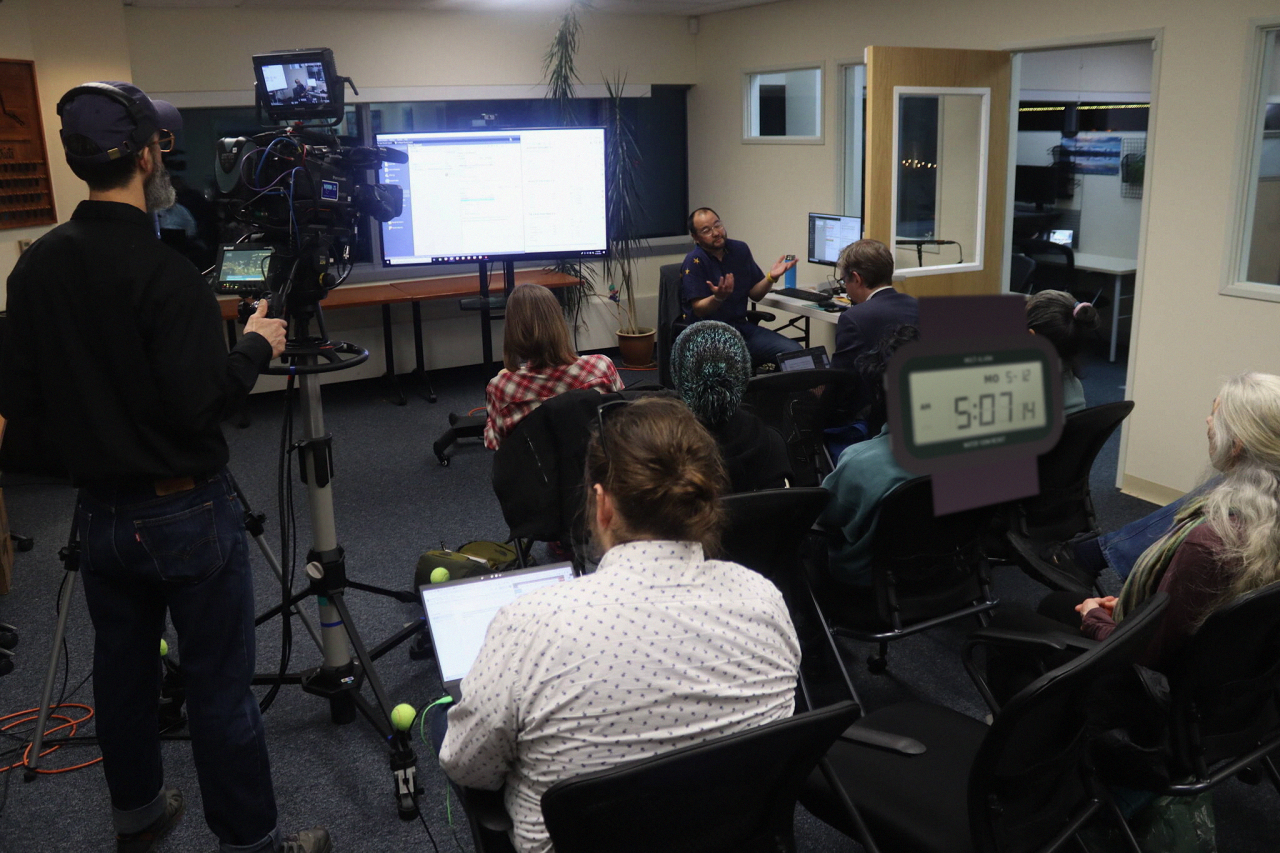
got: h=5 m=7 s=14
